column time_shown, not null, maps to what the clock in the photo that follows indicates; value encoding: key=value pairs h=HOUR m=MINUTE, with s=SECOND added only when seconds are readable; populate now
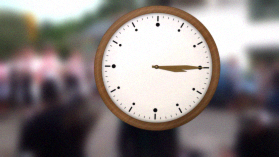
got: h=3 m=15
